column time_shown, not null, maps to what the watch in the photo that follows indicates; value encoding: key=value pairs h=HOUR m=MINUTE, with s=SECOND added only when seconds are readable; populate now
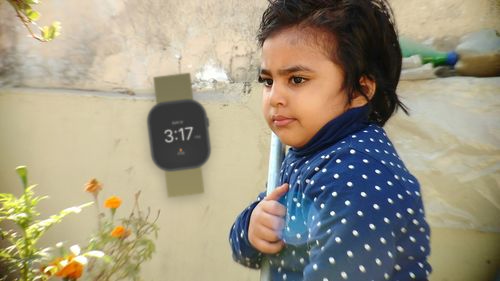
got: h=3 m=17
